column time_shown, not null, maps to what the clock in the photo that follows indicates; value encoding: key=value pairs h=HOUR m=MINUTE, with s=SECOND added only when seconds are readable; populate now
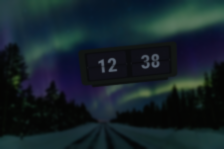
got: h=12 m=38
